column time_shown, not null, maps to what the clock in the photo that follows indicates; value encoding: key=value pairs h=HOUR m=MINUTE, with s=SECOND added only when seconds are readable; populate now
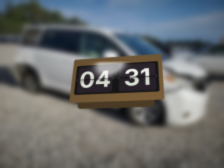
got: h=4 m=31
